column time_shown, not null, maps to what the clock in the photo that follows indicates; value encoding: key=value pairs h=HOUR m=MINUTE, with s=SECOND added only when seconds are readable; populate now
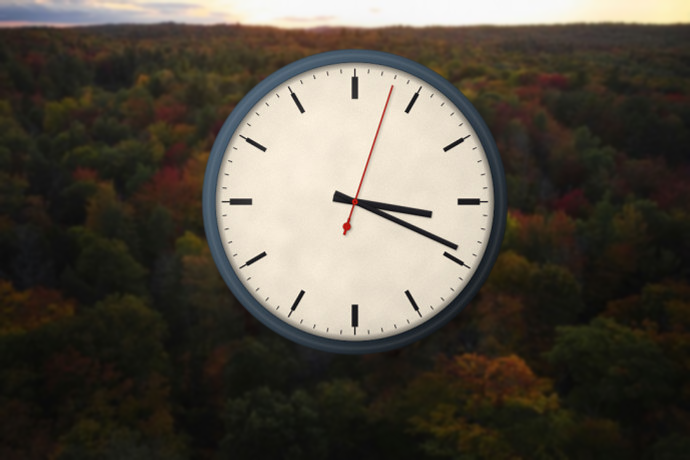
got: h=3 m=19 s=3
